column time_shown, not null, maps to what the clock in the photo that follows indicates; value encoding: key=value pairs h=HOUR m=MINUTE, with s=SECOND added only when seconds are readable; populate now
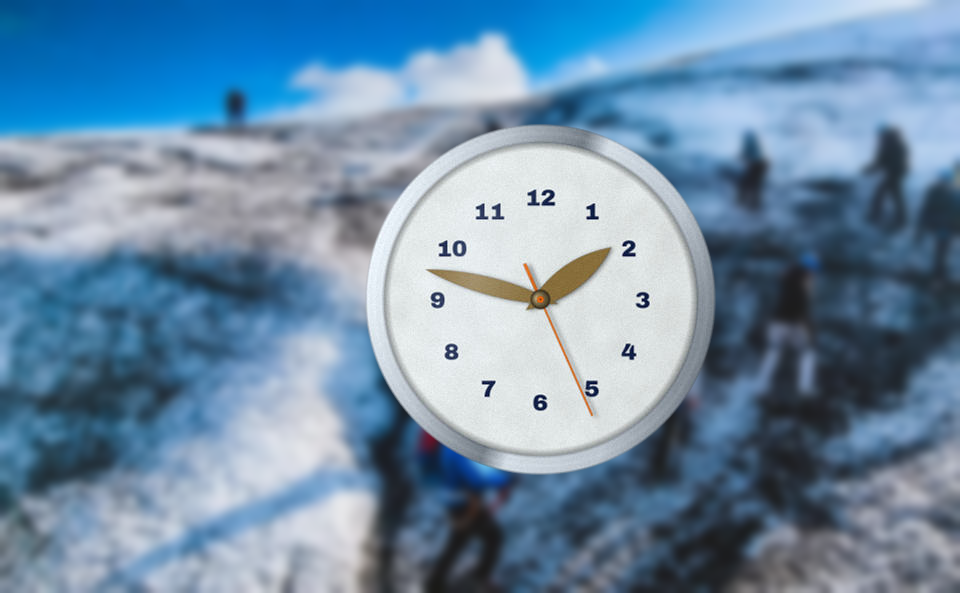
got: h=1 m=47 s=26
